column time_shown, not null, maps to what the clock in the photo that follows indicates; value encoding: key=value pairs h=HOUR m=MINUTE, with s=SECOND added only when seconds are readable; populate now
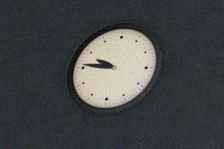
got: h=9 m=46
